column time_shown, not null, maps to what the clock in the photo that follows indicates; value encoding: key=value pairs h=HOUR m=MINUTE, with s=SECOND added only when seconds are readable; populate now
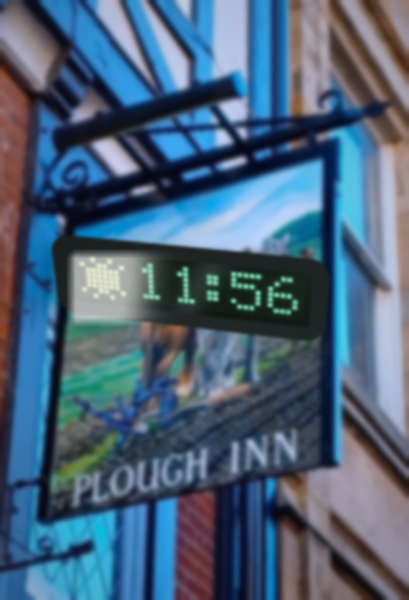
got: h=11 m=56
